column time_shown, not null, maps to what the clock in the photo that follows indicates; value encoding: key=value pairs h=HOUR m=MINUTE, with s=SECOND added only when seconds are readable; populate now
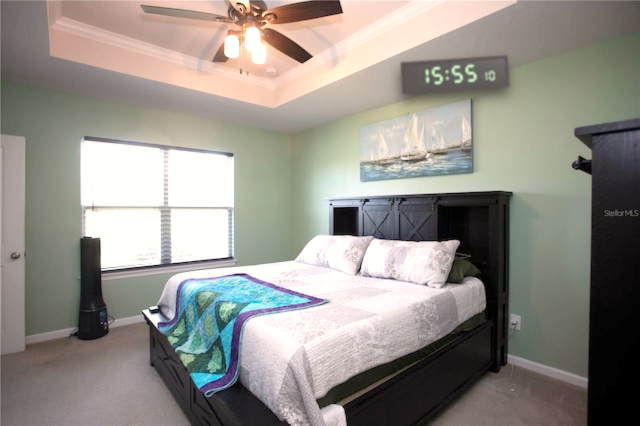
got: h=15 m=55
